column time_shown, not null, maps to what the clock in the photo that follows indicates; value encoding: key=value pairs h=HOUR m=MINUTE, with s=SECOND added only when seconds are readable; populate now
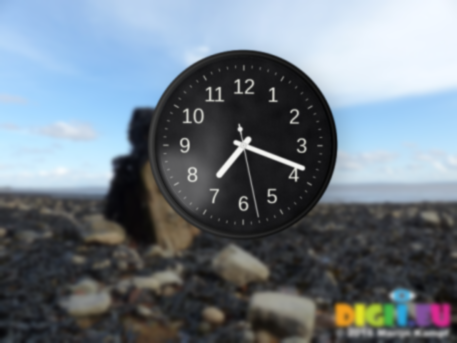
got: h=7 m=18 s=28
